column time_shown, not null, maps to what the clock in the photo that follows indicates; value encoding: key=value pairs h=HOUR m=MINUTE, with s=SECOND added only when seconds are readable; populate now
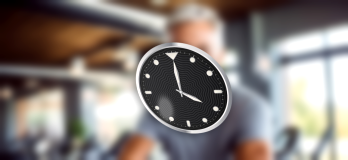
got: h=4 m=0
